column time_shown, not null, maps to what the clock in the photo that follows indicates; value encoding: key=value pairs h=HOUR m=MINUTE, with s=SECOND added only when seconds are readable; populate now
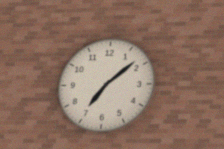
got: h=7 m=8
